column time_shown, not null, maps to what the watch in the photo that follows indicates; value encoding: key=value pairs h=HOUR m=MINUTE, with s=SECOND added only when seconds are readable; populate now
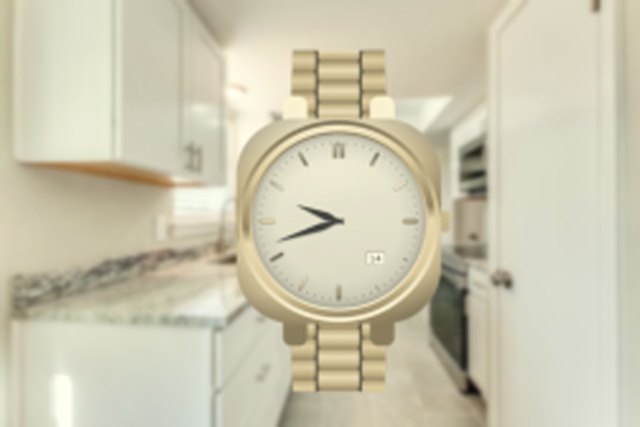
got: h=9 m=42
